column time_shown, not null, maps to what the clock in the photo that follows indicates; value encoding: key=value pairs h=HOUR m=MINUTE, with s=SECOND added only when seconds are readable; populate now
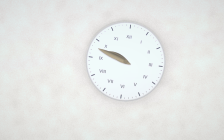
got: h=9 m=48
